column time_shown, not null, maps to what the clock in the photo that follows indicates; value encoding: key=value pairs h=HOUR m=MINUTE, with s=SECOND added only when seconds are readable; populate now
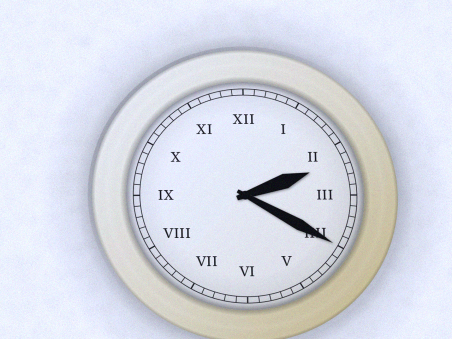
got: h=2 m=20
